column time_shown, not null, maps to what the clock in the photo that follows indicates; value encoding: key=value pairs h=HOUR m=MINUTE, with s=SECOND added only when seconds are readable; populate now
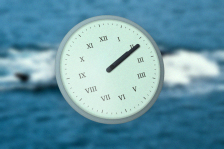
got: h=2 m=11
